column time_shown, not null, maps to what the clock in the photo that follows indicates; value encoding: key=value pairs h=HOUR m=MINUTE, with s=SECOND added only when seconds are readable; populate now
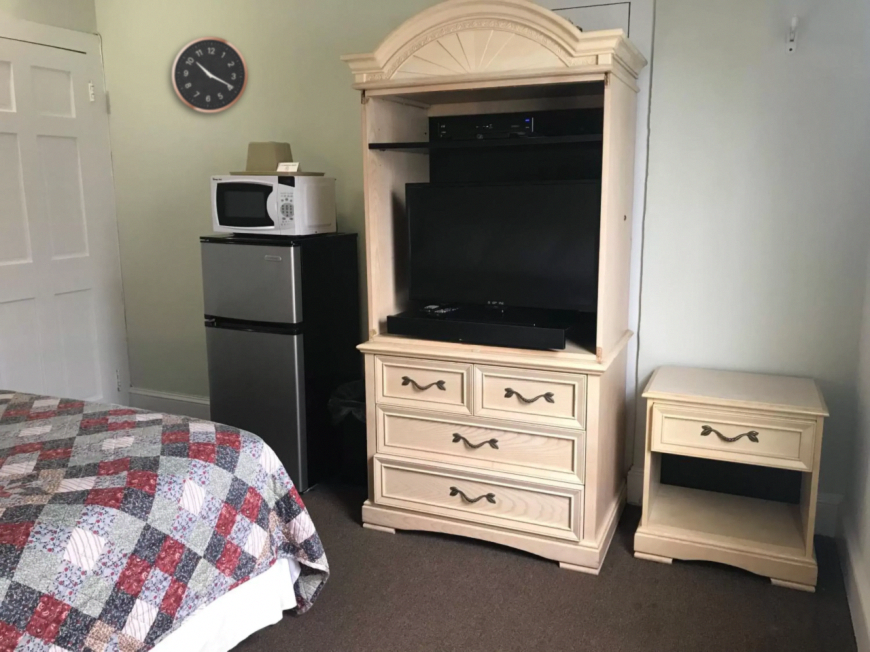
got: h=10 m=19
